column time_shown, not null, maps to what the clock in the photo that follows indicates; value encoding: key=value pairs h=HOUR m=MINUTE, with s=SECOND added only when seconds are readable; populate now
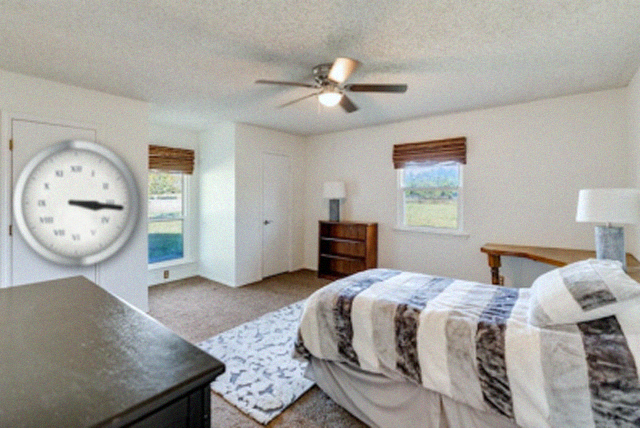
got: h=3 m=16
